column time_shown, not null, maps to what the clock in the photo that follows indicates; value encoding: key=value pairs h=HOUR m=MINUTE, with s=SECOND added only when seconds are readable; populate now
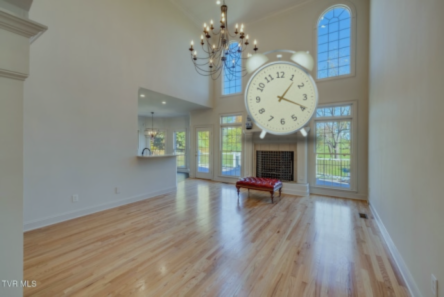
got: h=1 m=19
